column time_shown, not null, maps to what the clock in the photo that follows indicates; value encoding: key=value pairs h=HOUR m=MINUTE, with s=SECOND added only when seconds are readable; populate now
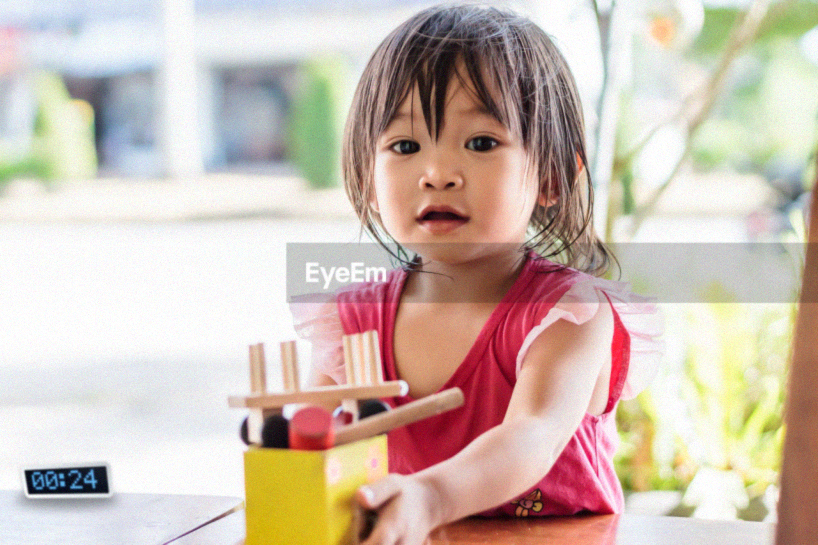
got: h=0 m=24
